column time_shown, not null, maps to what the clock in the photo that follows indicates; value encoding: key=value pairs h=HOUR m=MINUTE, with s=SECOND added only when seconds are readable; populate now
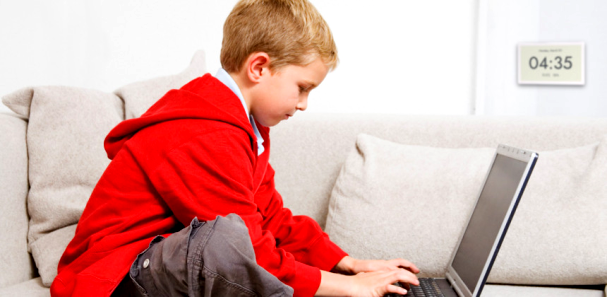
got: h=4 m=35
